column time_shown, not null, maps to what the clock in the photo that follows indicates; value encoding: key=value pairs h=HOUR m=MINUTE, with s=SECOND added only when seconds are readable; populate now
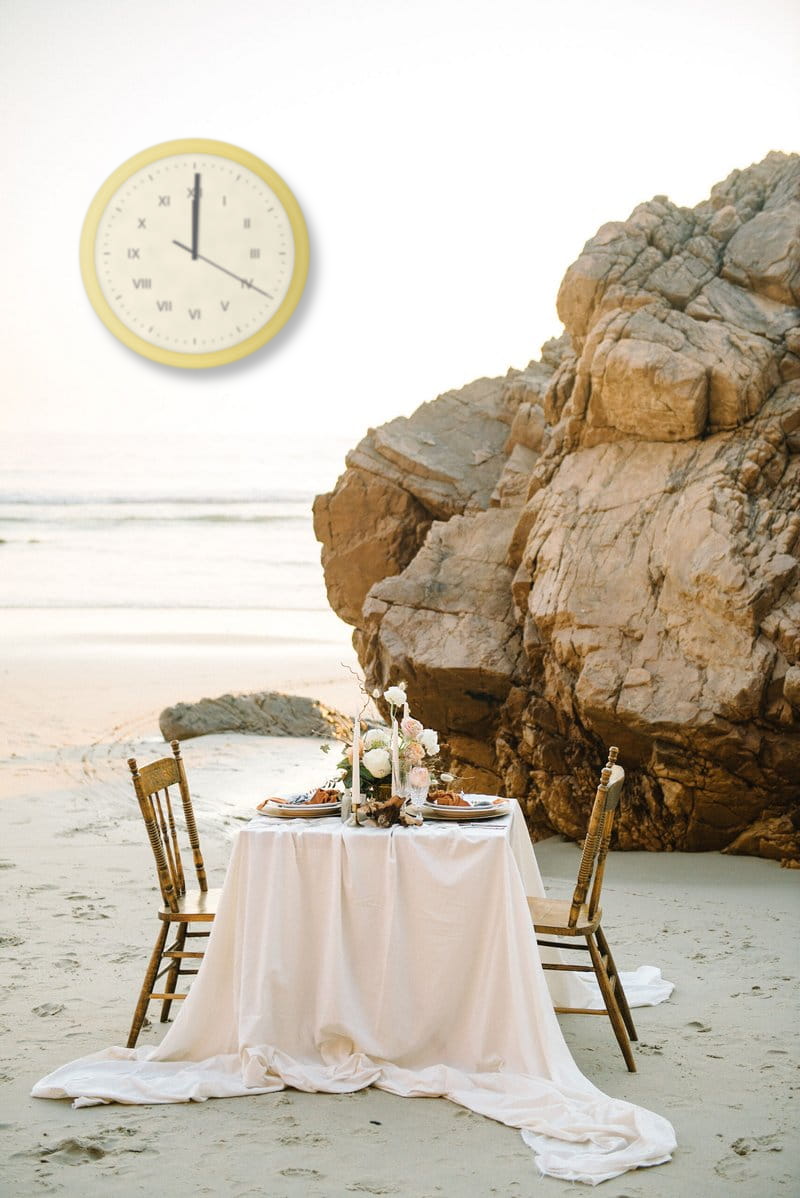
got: h=12 m=0 s=20
